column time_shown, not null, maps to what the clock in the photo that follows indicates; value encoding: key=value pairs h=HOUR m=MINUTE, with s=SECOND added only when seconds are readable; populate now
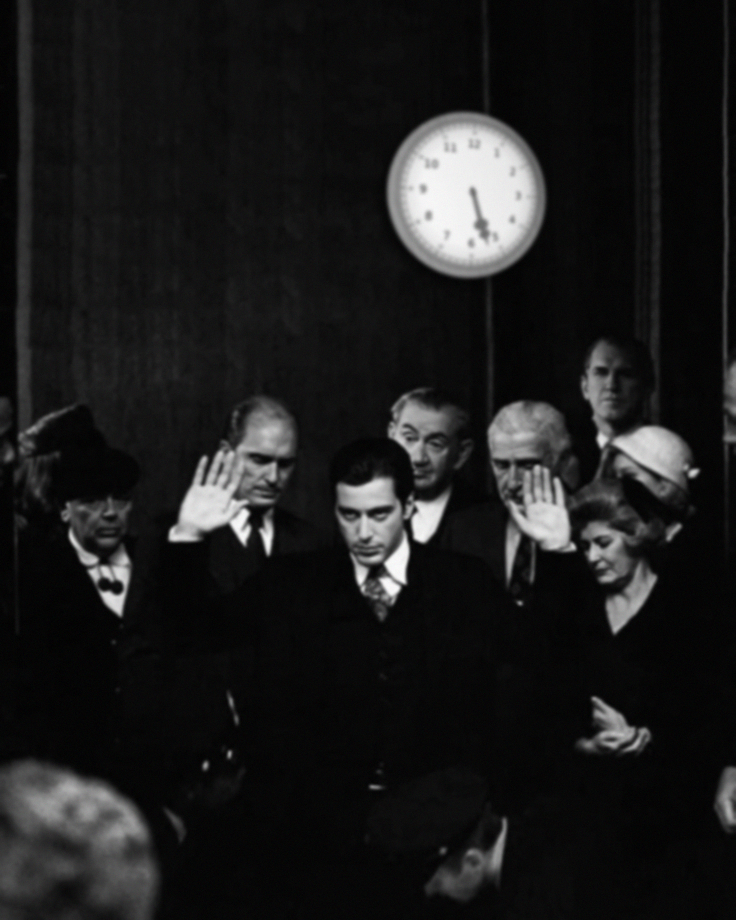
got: h=5 m=27
